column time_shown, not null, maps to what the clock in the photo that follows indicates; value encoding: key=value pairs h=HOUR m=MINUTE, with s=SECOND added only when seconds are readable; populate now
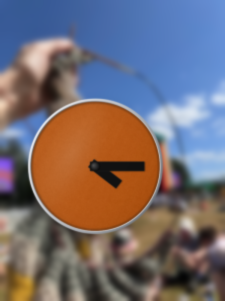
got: h=4 m=15
